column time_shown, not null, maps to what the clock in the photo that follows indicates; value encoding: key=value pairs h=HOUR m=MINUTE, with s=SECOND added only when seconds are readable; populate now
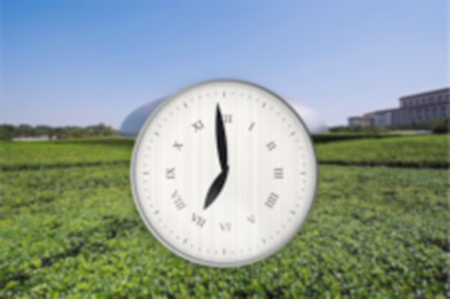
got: h=6 m=59
